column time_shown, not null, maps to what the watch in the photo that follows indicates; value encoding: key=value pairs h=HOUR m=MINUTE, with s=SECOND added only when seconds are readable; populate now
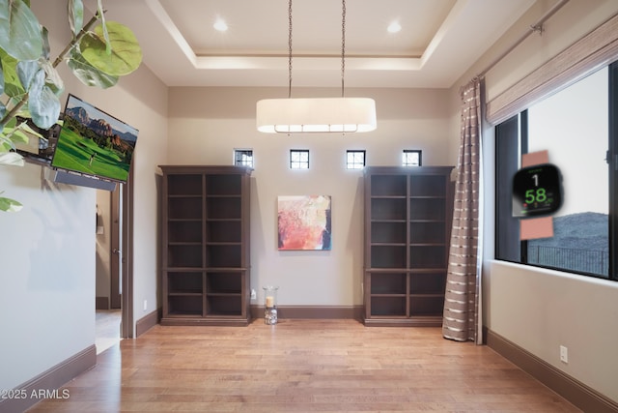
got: h=1 m=58
